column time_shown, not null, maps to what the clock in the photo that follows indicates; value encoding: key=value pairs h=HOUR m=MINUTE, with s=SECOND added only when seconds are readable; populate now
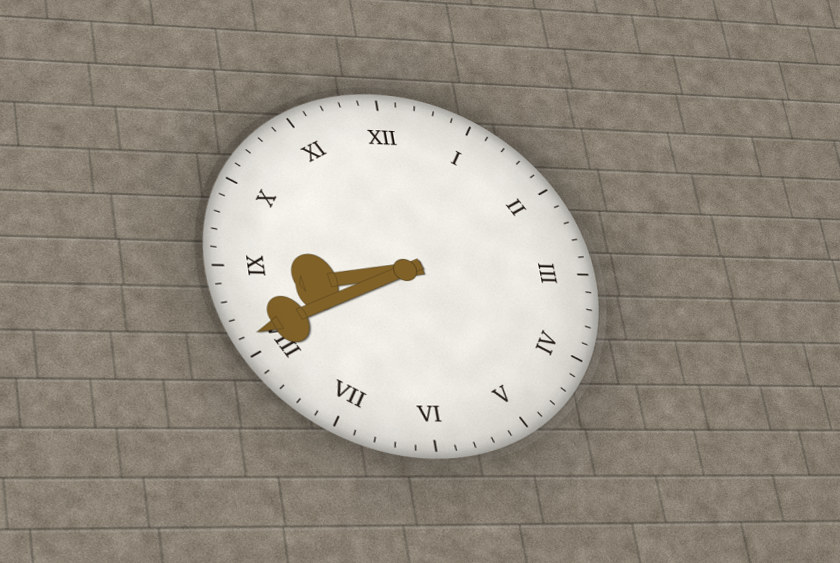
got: h=8 m=41
